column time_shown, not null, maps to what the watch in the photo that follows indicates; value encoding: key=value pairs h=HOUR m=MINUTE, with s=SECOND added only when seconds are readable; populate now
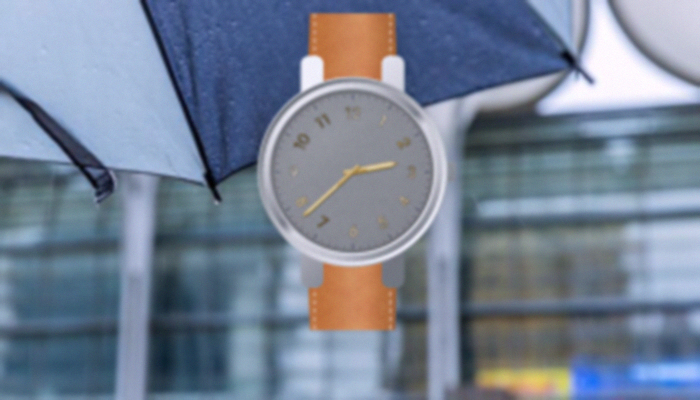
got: h=2 m=38
